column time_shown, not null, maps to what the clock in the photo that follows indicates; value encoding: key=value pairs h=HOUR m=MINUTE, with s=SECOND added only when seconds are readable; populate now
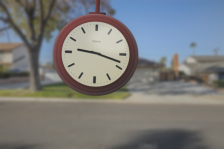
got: h=9 m=18
